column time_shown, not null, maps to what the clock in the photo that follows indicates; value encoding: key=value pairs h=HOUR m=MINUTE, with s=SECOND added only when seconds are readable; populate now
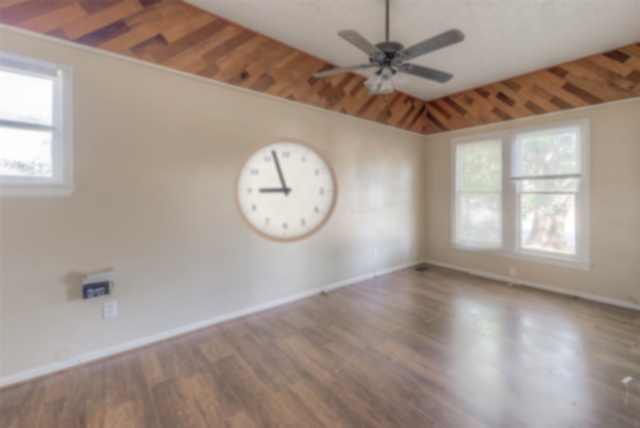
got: h=8 m=57
